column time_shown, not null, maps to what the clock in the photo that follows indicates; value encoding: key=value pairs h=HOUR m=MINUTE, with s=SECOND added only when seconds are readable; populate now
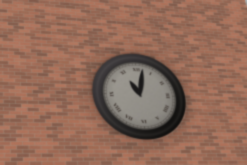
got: h=11 m=2
